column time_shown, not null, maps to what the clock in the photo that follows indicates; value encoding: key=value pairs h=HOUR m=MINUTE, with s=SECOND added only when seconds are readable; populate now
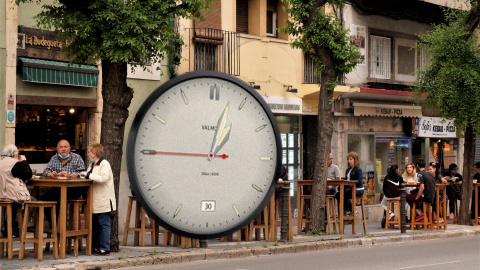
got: h=1 m=2 s=45
